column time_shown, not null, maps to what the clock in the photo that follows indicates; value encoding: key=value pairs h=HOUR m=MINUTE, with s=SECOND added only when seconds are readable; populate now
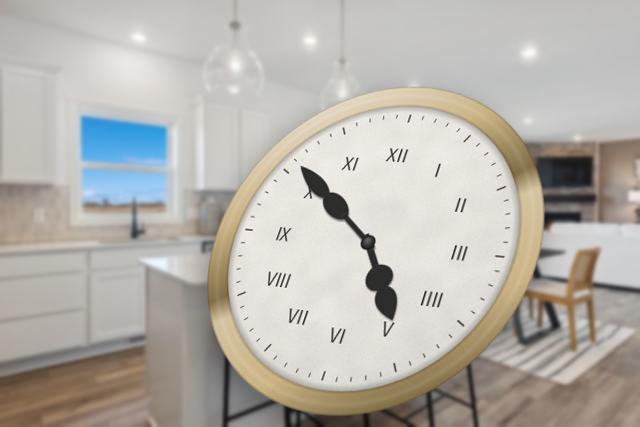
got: h=4 m=51
